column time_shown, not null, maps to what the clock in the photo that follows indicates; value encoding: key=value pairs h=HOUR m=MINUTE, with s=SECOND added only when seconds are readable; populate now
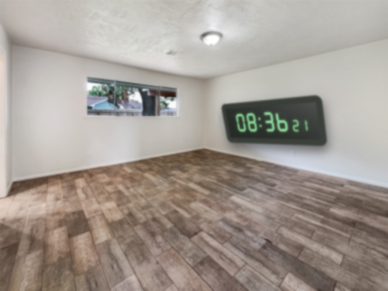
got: h=8 m=36
